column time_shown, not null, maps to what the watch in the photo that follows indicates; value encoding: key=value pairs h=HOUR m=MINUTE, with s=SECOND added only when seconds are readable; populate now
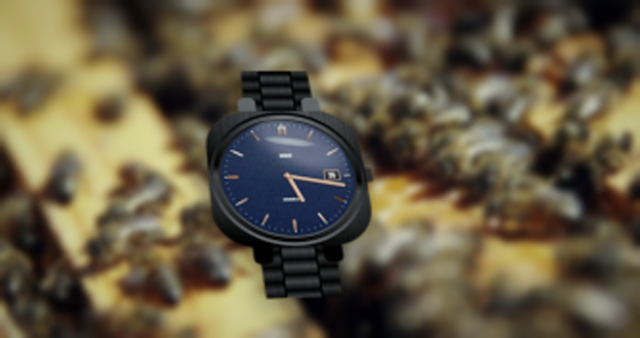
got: h=5 m=17
